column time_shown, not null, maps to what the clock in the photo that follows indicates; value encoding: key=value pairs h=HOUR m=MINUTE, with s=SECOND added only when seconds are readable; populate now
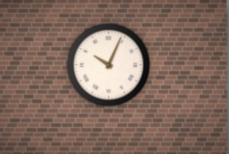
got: h=10 m=4
